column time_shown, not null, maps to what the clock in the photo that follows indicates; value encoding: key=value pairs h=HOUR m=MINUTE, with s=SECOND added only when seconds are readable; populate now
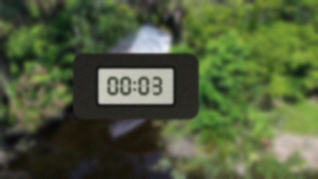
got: h=0 m=3
